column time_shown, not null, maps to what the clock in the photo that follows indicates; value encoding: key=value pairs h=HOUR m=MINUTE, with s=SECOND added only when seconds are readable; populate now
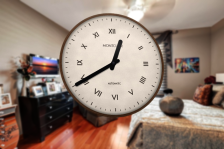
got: h=12 m=40
